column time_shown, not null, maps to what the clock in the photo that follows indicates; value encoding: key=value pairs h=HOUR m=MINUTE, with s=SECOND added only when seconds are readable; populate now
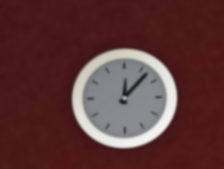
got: h=12 m=7
